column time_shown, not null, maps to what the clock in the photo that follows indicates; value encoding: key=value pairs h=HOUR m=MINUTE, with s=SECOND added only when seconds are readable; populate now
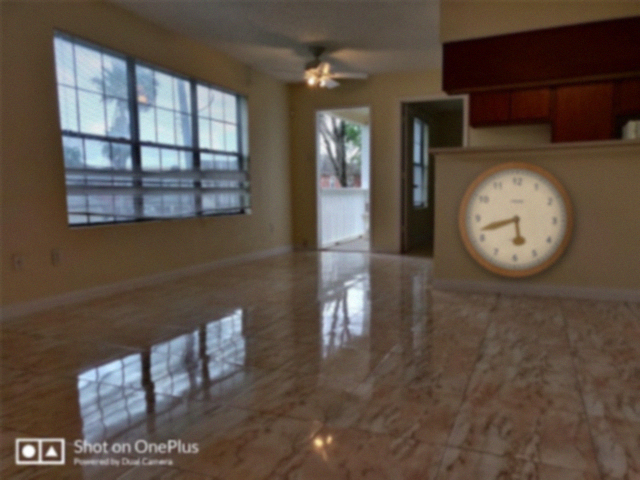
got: h=5 m=42
